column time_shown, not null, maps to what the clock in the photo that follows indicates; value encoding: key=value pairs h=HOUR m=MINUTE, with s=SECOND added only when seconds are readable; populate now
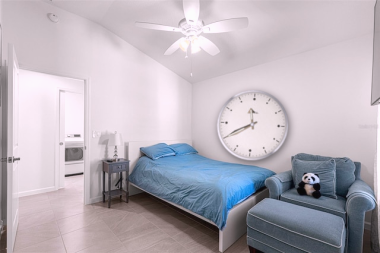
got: h=11 m=40
